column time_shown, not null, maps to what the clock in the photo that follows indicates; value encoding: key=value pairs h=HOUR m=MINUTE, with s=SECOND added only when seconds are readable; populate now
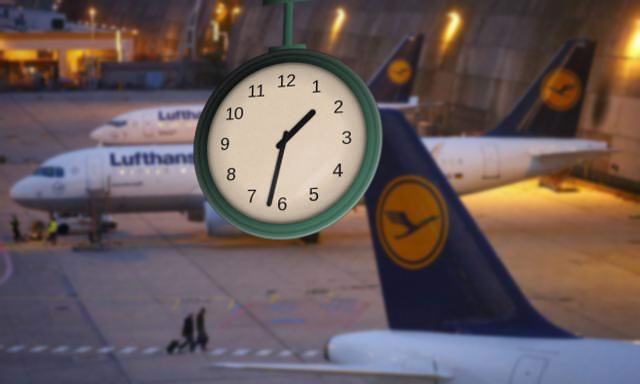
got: h=1 m=32
